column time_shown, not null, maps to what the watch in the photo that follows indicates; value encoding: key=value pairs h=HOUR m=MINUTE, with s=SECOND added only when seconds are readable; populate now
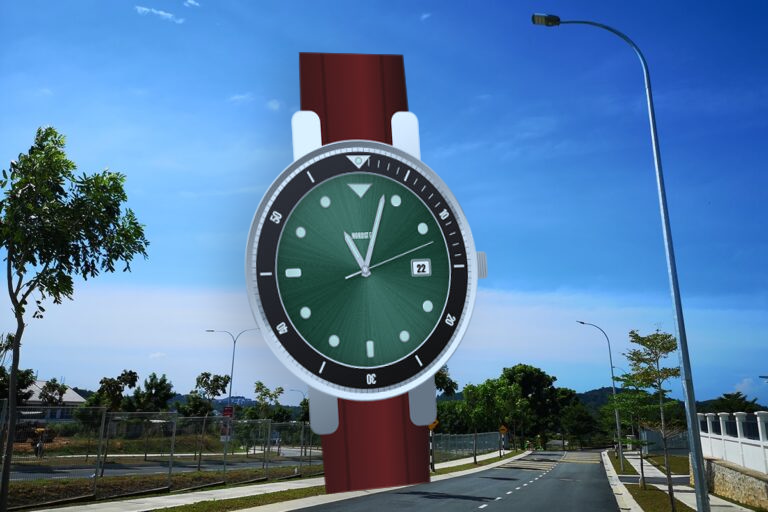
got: h=11 m=3 s=12
